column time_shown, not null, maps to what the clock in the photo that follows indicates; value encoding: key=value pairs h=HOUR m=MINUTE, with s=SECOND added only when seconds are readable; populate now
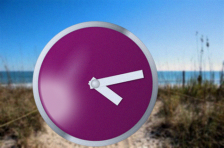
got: h=4 m=13
